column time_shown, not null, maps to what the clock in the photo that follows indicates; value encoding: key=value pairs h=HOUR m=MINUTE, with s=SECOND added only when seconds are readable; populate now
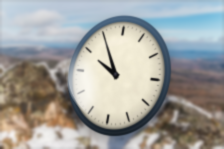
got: h=9 m=55
